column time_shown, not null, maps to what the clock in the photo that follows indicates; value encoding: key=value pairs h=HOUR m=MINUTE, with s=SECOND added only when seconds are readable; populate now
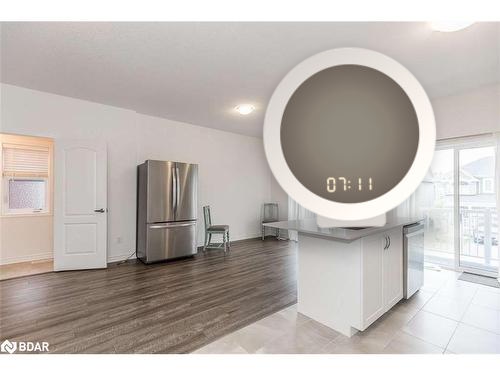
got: h=7 m=11
